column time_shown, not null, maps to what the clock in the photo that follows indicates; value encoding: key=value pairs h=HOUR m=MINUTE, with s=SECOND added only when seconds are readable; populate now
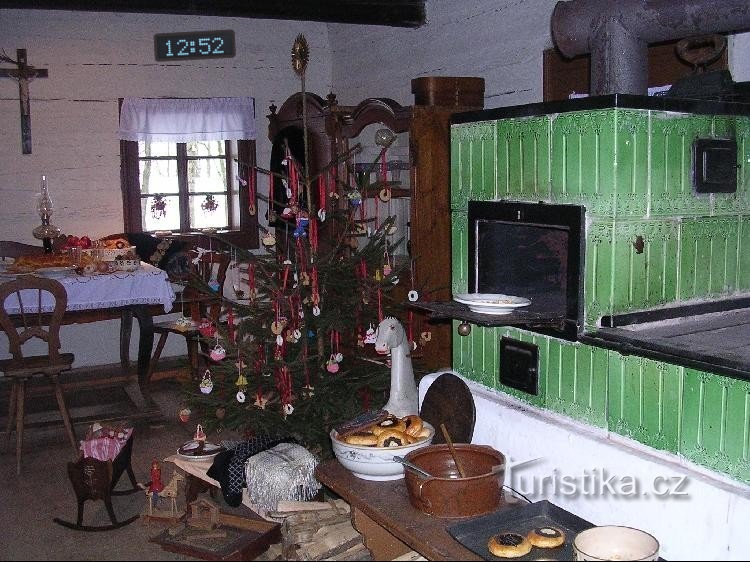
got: h=12 m=52
